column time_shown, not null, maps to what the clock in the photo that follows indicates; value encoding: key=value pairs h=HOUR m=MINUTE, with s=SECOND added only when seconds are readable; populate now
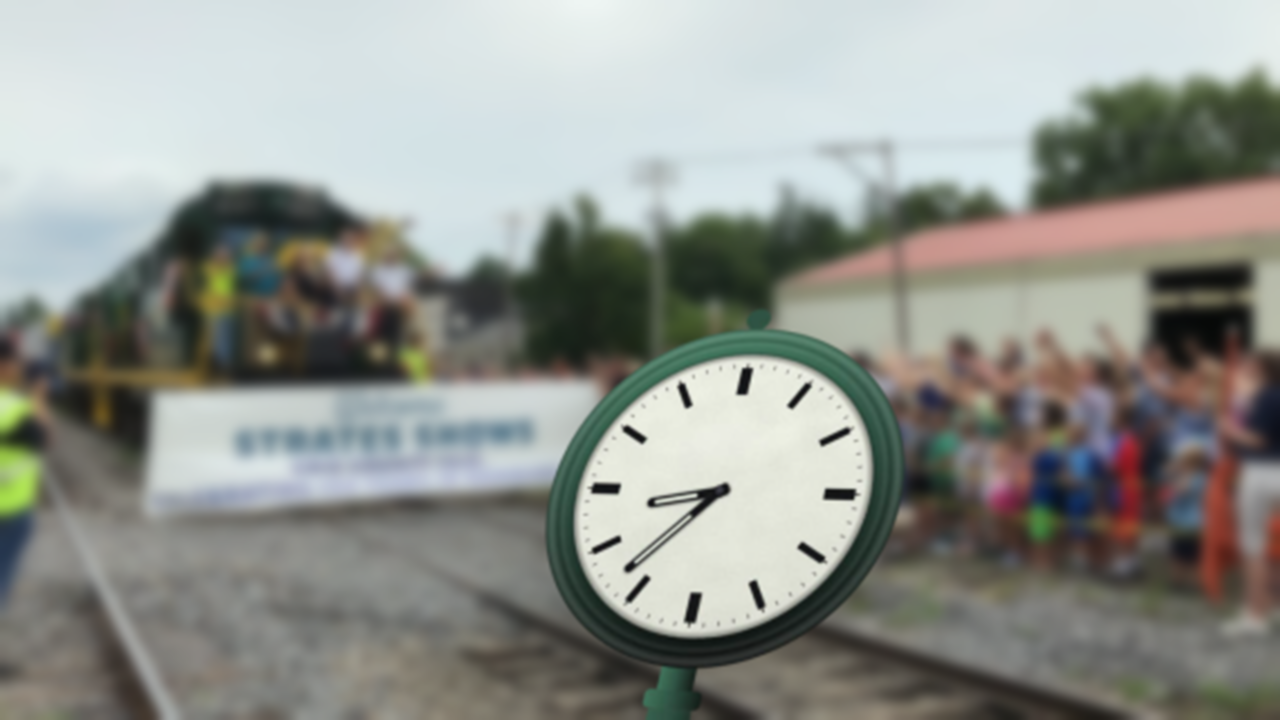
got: h=8 m=37
